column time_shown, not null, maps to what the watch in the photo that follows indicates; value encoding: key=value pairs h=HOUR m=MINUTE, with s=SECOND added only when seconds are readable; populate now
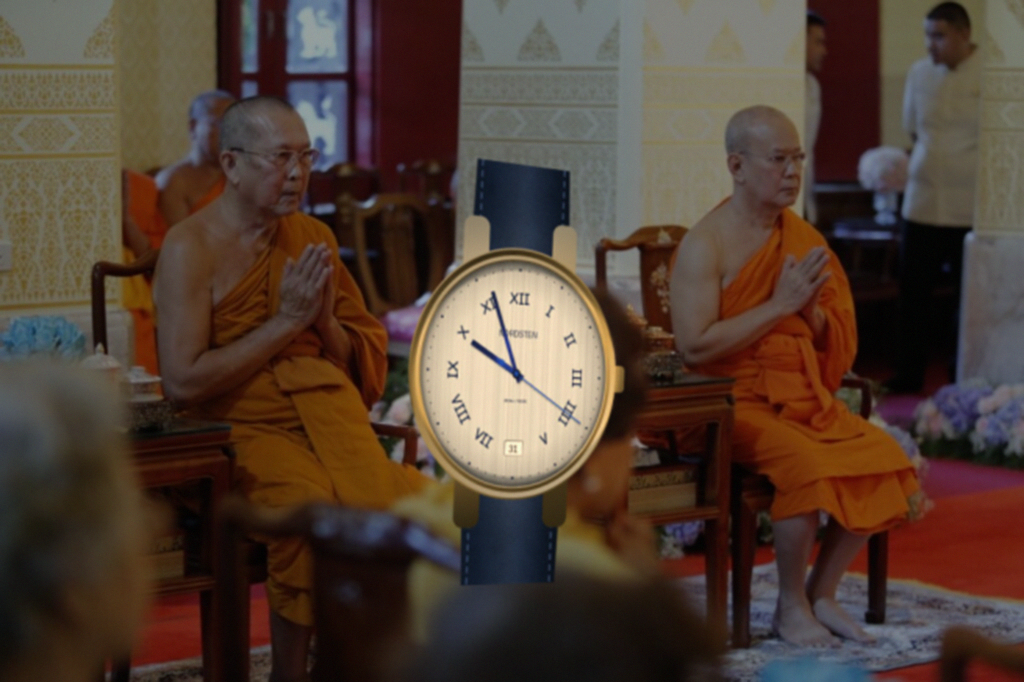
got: h=9 m=56 s=20
